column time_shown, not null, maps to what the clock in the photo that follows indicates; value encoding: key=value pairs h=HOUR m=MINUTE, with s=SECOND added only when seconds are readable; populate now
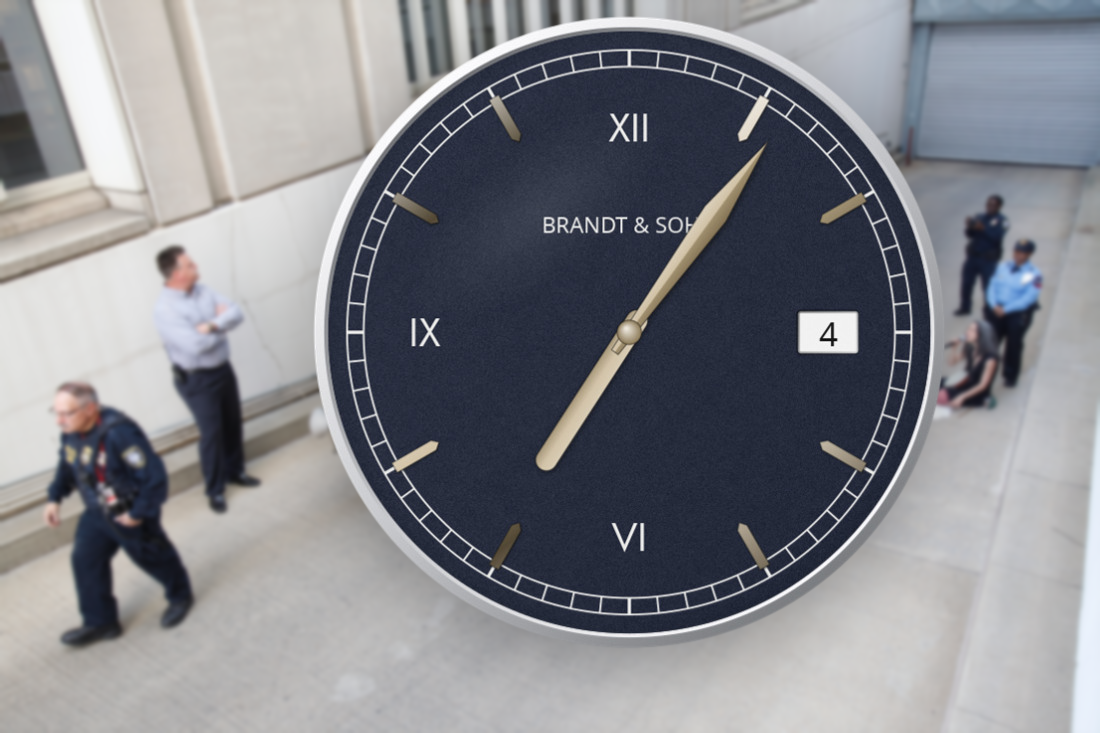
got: h=7 m=6
